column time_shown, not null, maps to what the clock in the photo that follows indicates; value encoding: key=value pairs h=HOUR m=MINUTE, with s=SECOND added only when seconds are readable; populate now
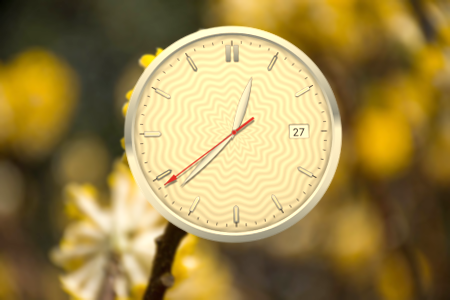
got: h=12 m=37 s=39
